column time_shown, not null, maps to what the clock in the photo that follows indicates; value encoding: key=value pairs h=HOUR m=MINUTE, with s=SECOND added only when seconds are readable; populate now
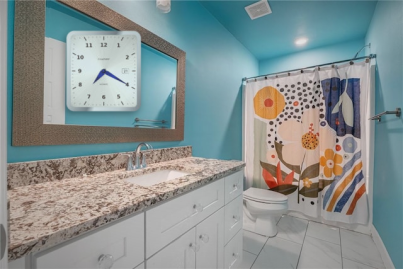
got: h=7 m=20
